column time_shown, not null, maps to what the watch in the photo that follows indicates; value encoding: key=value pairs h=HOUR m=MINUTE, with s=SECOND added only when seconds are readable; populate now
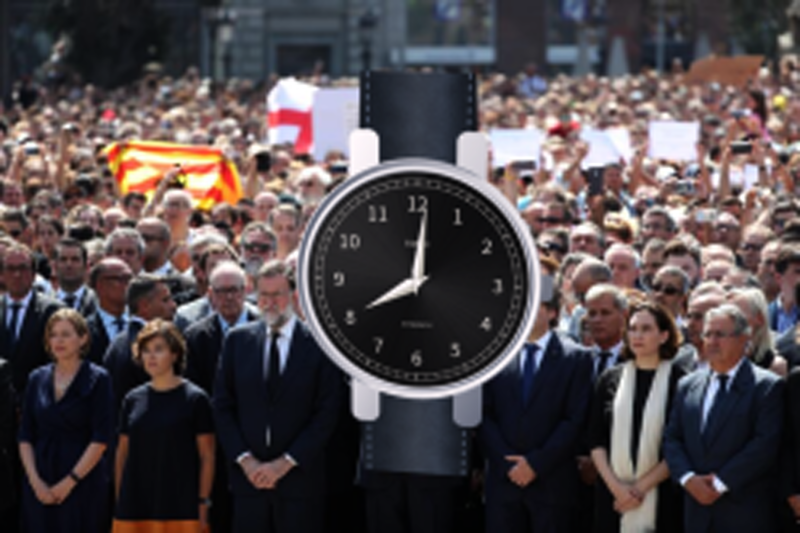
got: h=8 m=1
